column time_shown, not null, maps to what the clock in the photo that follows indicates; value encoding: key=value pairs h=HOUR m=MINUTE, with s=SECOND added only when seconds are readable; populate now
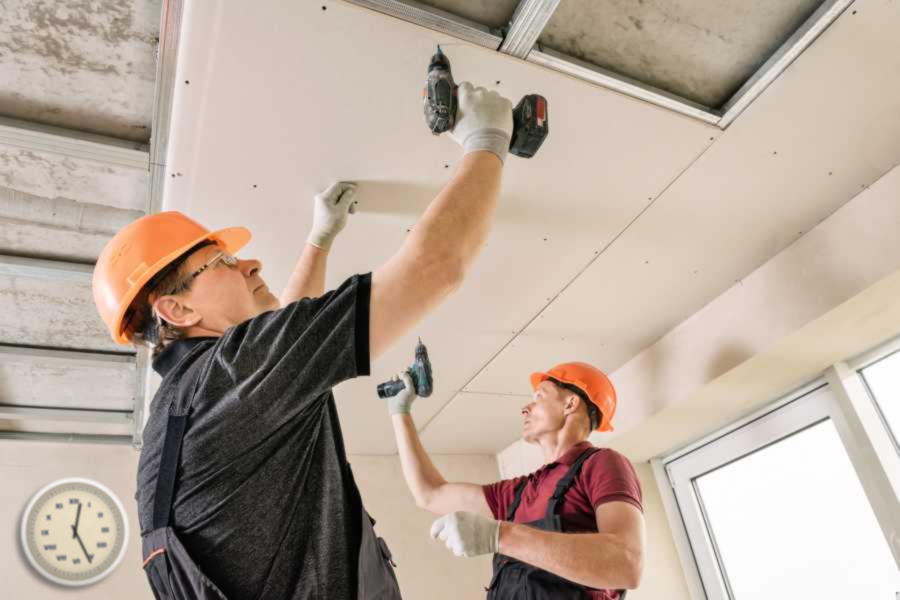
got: h=12 m=26
